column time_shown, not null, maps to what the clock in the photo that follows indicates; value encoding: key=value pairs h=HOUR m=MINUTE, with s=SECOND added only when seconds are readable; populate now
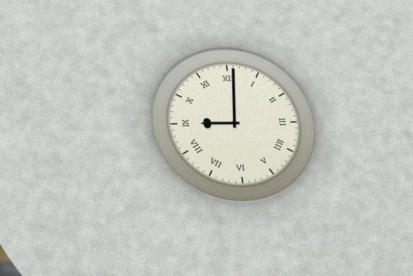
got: h=9 m=1
